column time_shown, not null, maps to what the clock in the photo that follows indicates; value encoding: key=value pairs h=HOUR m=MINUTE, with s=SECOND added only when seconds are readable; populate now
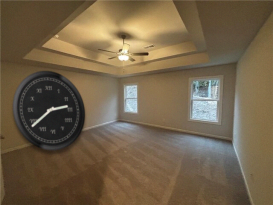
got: h=2 m=39
